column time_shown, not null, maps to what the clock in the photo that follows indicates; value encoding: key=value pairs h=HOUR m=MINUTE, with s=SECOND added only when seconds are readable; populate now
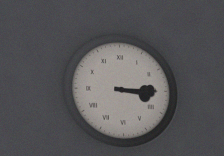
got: h=3 m=15
